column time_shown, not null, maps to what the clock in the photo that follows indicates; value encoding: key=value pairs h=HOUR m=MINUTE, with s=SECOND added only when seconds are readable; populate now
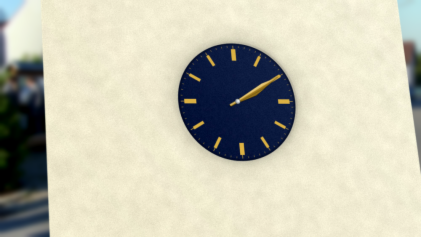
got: h=2 m=10
